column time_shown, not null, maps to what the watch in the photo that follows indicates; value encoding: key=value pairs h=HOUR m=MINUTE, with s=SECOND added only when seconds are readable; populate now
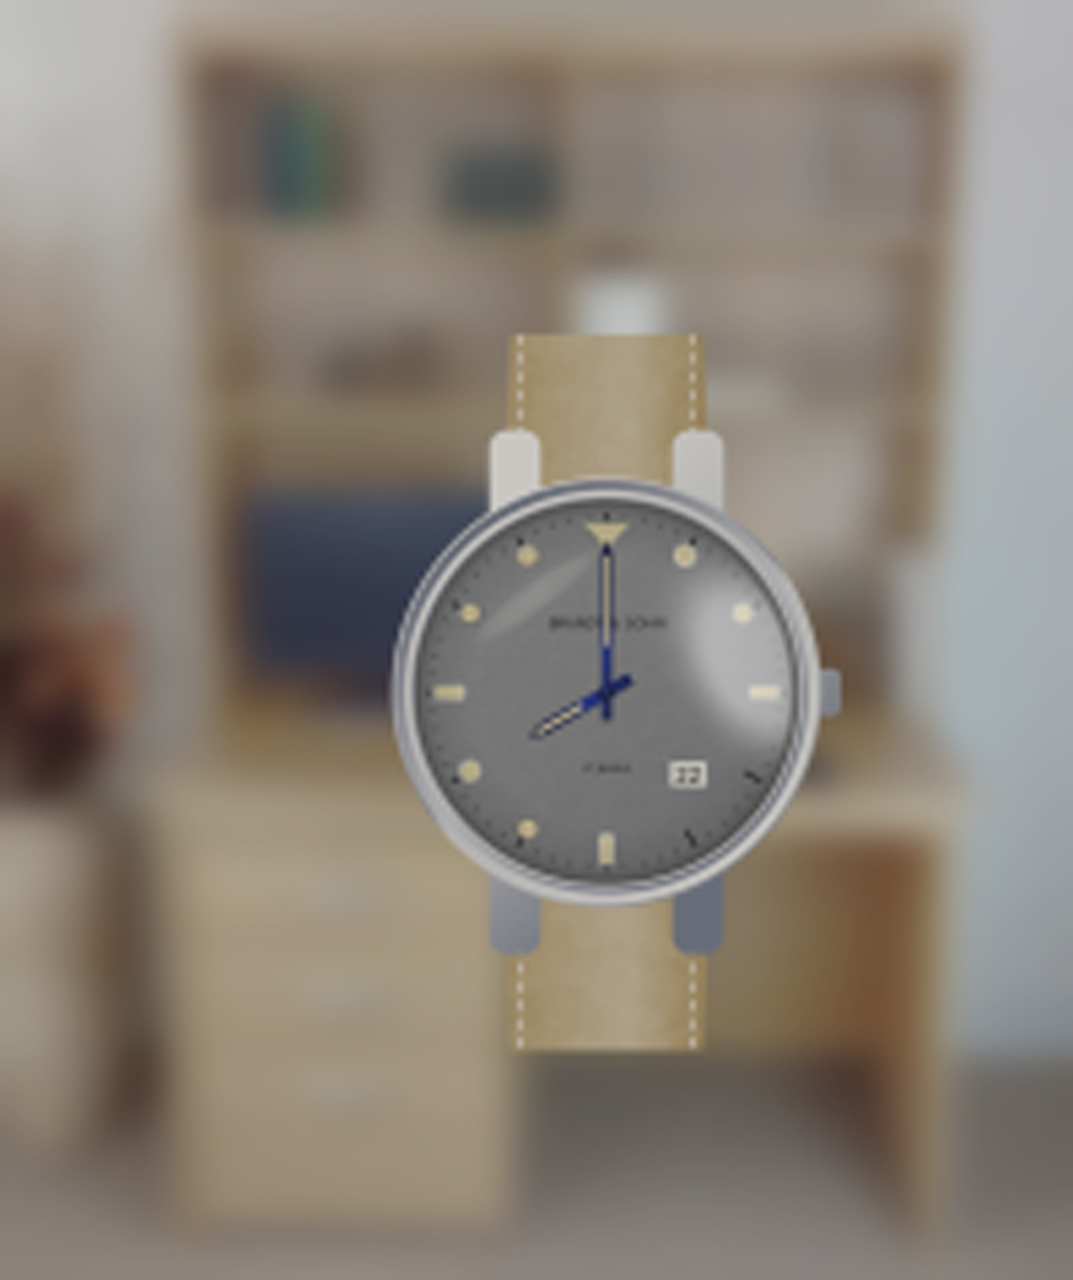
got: h=8 m=0
